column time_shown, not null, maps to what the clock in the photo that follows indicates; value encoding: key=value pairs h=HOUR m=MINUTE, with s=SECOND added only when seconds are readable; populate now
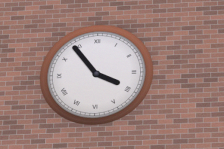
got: h=3 m=54
